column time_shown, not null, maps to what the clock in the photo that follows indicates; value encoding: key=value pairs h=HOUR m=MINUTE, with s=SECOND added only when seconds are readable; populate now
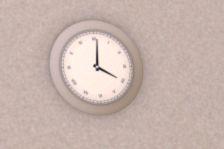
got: h=4 m=1
